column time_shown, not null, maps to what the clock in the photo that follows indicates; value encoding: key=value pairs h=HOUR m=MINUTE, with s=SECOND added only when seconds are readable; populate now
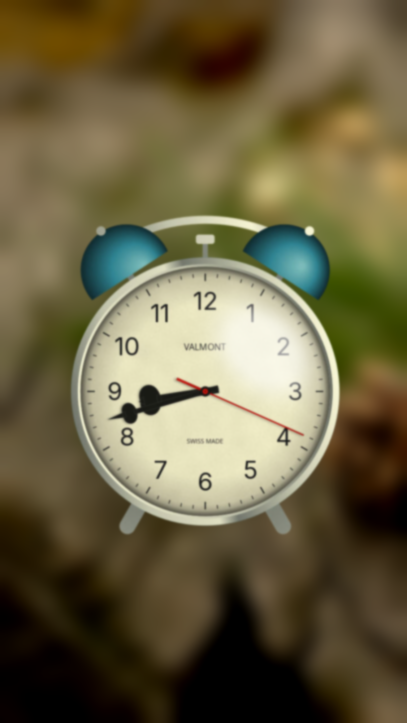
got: h=8 m=42 s=19
